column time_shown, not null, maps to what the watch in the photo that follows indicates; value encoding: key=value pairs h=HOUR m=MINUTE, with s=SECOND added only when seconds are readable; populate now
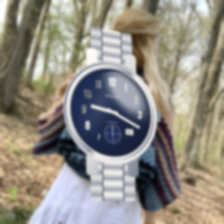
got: h=9 m=19
